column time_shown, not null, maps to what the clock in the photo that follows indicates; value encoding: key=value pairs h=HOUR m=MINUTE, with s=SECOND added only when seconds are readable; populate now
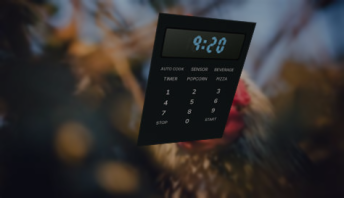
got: h=9 m=20
